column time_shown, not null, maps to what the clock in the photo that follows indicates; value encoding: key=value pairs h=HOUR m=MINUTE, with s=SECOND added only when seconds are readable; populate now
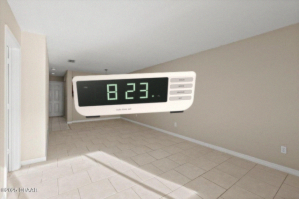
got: h=8 m=23
